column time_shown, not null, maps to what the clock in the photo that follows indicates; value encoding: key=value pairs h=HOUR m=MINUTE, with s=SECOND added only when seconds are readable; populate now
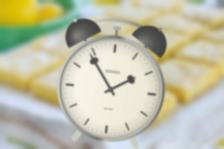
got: h=1 m=54
